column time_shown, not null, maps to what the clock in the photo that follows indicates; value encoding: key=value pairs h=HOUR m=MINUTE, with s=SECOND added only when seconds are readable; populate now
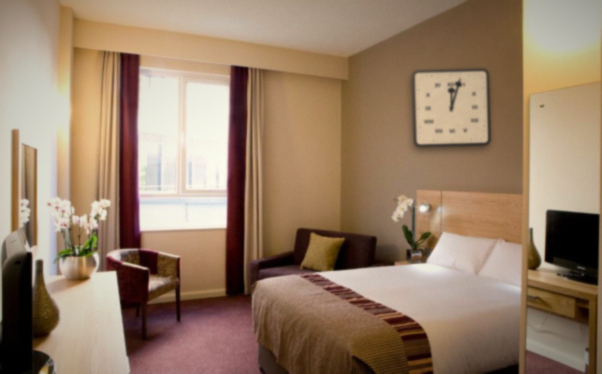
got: h=12 m=3
